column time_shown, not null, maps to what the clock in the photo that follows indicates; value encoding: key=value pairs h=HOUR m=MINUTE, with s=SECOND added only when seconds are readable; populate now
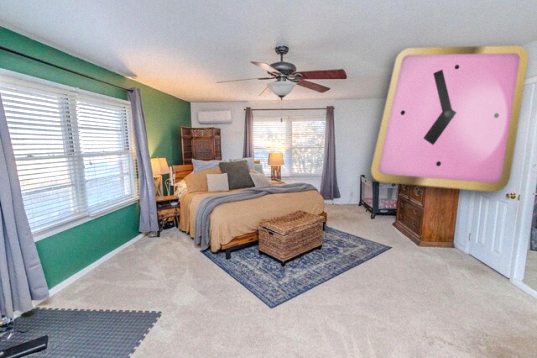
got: h=6 m=56
